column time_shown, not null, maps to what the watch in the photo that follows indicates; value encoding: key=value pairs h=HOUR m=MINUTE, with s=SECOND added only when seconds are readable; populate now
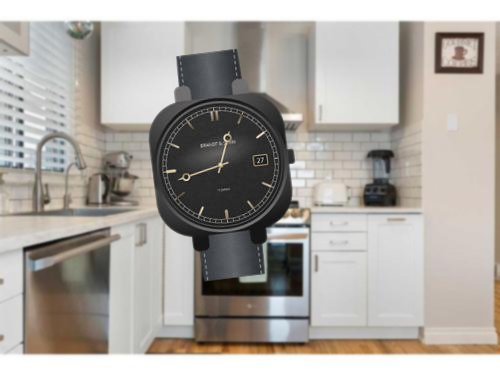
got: h=12 m=43
